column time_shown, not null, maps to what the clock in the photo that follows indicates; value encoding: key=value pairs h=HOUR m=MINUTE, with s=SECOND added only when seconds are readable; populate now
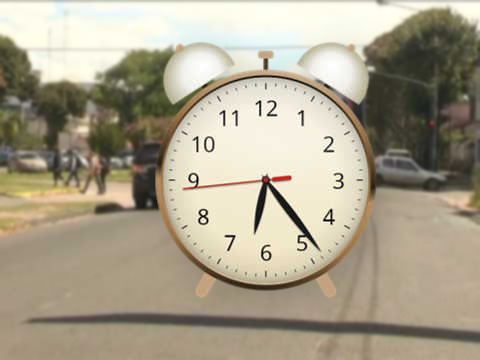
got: h=6 m=23 s=44
